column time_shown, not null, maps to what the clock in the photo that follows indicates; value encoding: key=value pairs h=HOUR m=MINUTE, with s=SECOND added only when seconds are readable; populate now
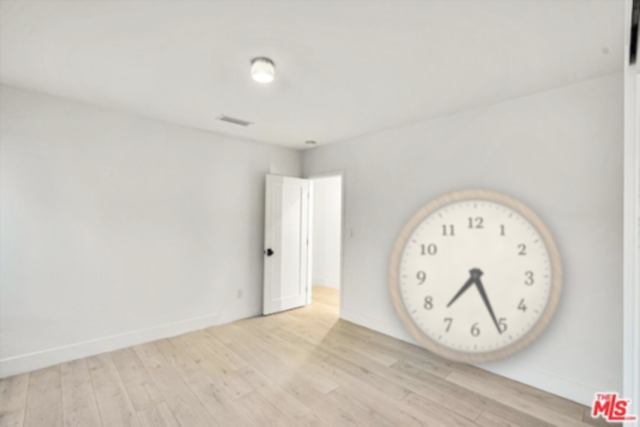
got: h=7 m=26
